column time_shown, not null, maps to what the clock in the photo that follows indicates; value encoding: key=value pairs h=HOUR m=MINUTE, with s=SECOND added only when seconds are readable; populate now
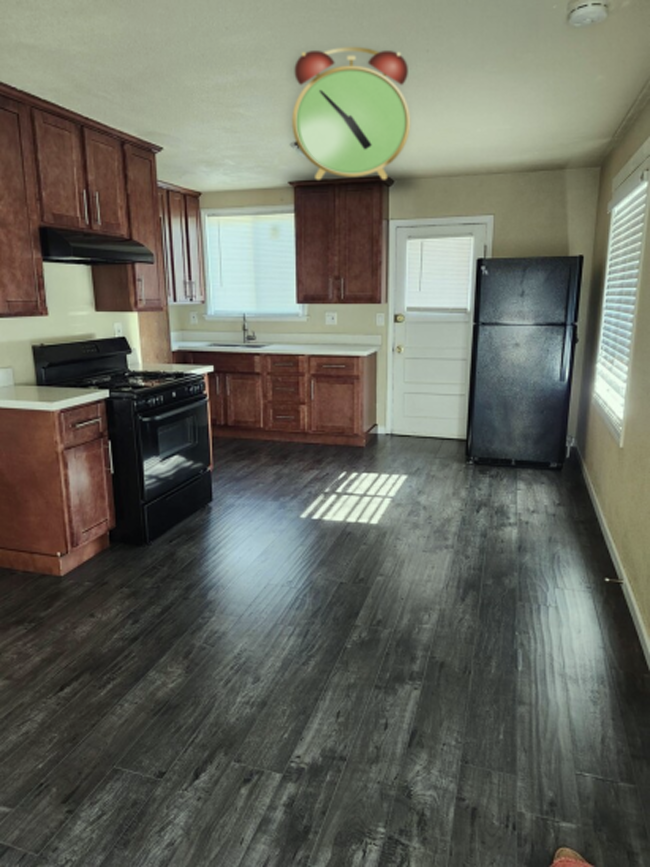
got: h=4 m=53
